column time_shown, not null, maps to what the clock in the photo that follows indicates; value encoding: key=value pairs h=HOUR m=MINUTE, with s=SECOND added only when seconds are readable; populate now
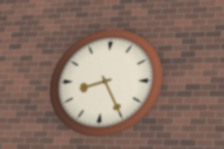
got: h=8 m=25
